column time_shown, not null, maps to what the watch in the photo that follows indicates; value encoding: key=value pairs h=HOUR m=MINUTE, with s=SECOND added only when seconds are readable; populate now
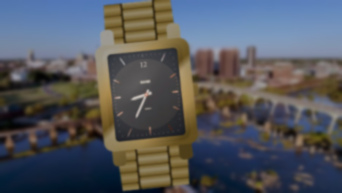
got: h=8 m=35
